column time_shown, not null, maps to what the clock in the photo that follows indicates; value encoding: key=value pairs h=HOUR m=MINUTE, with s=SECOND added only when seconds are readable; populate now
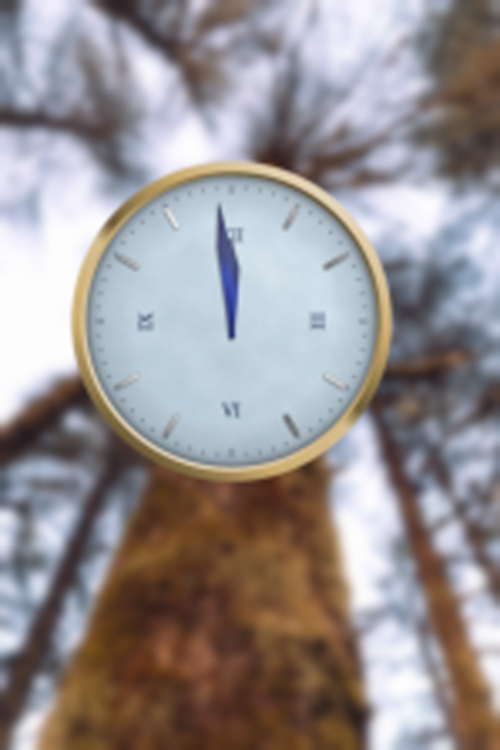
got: h=11 m=59
